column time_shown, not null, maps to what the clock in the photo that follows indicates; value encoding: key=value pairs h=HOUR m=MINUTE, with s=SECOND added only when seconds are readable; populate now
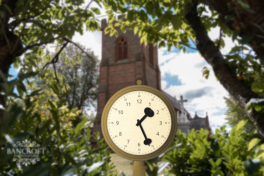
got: h=1 m=26
